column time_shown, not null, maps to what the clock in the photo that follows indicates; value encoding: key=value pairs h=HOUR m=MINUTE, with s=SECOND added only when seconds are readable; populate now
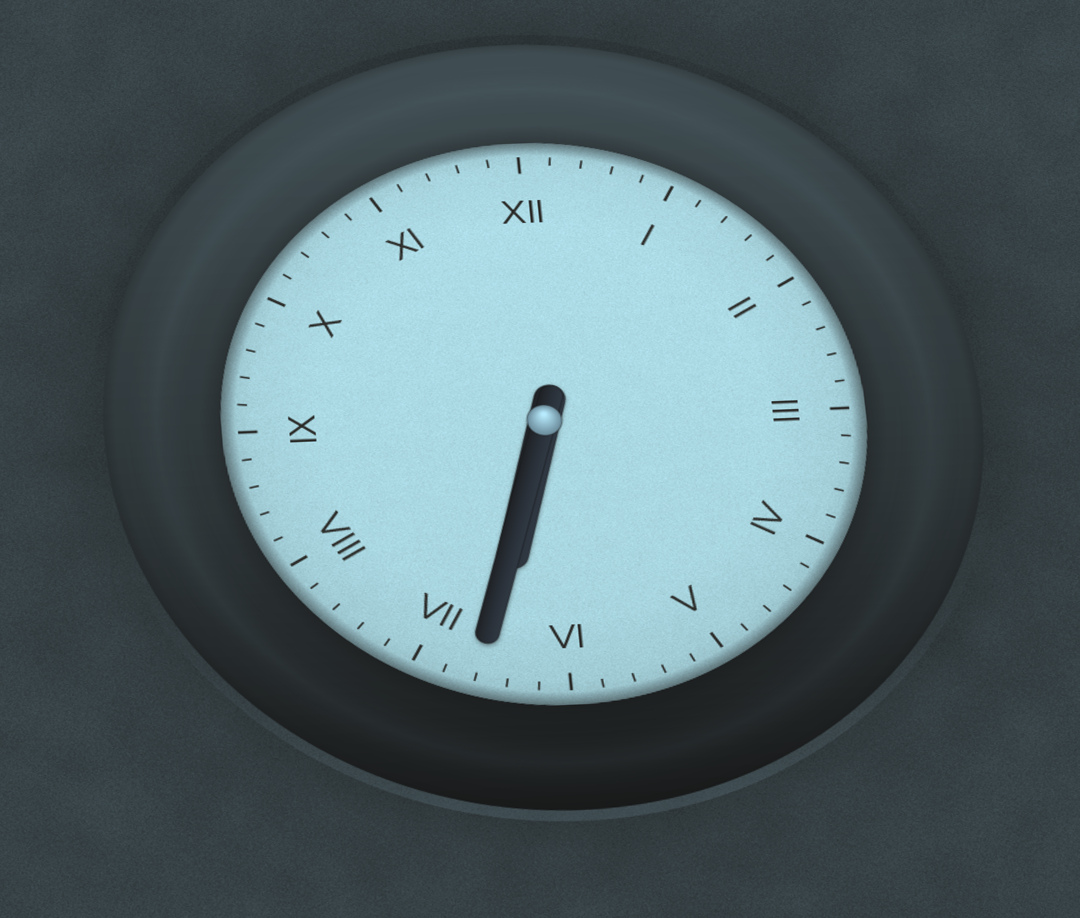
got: h=6 m=33
